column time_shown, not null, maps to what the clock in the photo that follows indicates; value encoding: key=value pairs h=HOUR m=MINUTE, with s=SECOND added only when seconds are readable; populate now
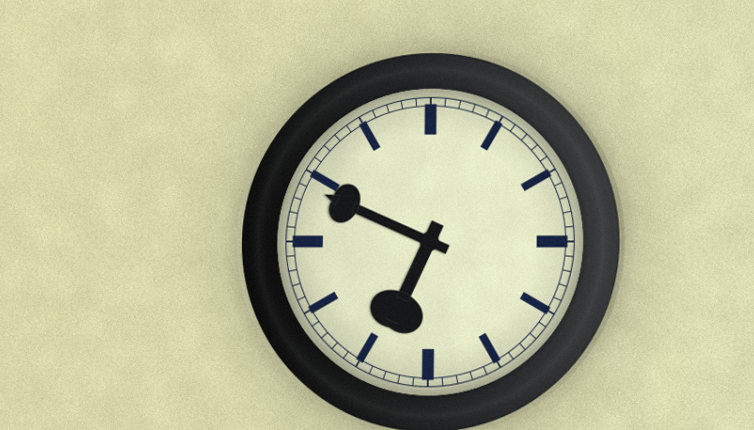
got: h=6 m=49
